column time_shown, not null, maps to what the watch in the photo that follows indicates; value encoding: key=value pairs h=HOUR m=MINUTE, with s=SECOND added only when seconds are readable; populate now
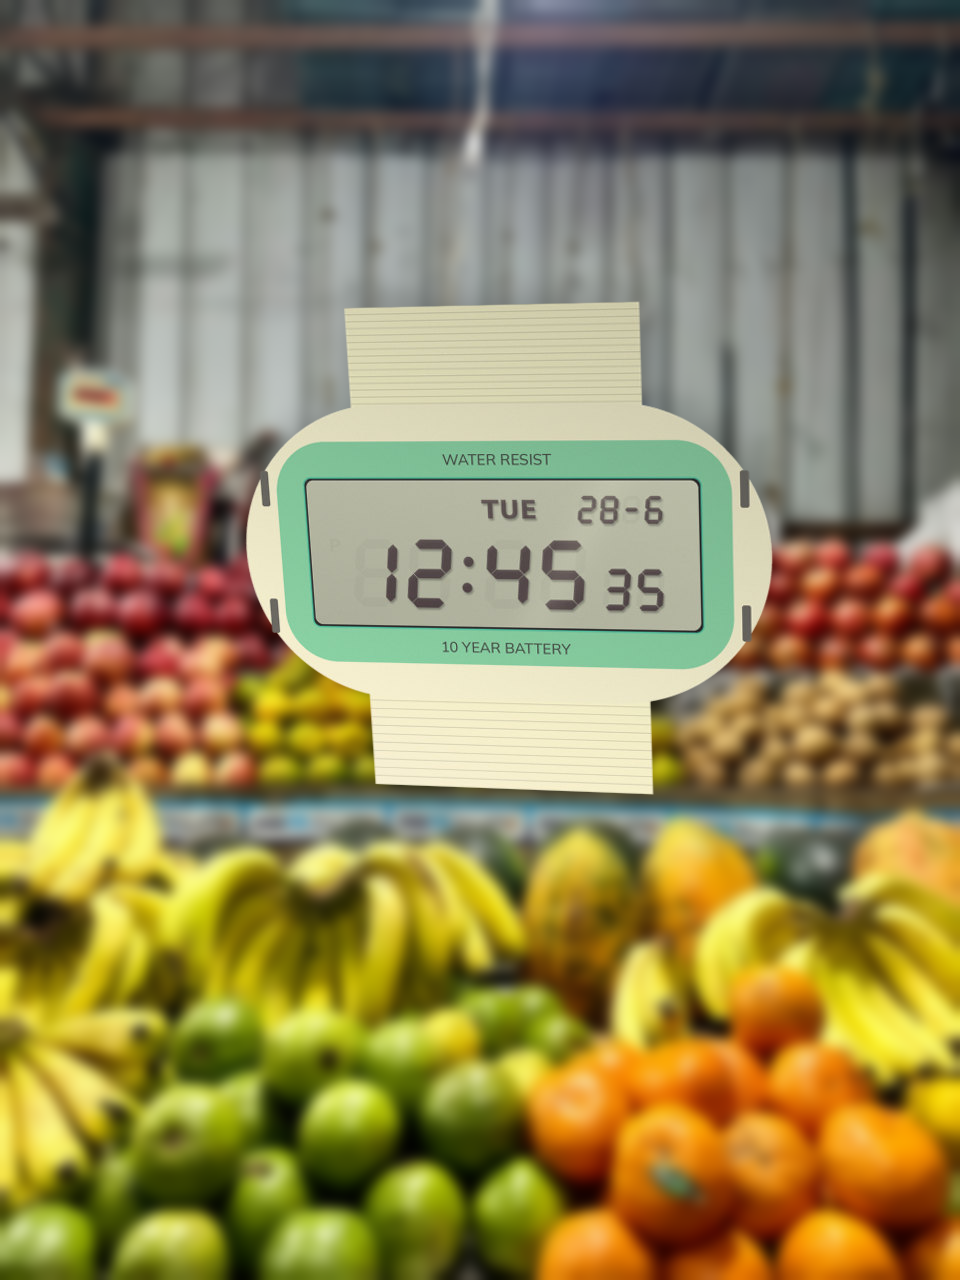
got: h=12 m=45 s=35
